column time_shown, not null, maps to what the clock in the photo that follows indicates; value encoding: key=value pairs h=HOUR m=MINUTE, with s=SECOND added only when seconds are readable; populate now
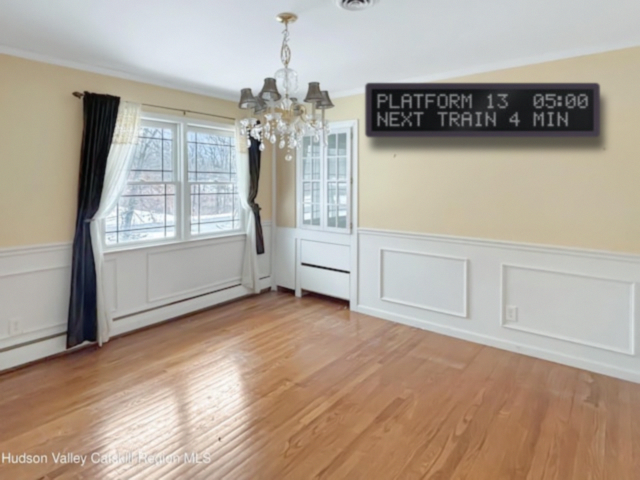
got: h=5 m=0
